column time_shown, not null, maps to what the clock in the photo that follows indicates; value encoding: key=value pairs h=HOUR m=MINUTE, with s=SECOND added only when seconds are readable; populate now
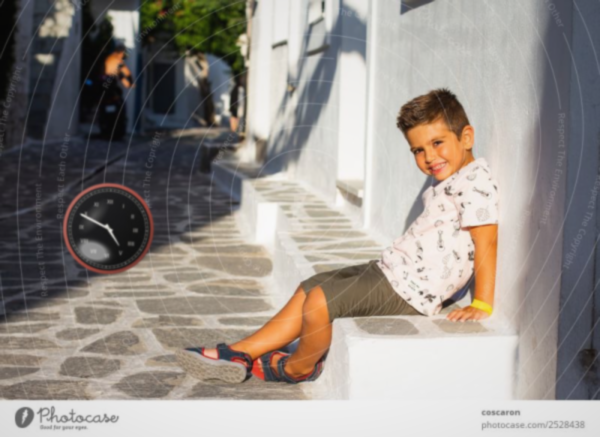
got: h=4 m=49
